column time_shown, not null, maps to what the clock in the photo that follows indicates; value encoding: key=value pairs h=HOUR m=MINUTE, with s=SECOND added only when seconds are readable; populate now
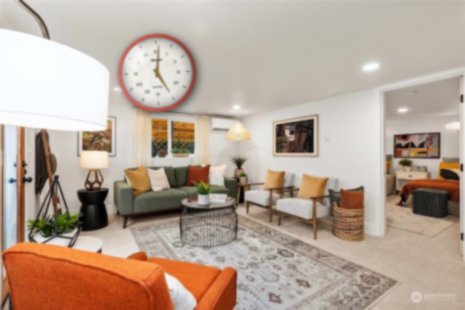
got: h=5 m=1
